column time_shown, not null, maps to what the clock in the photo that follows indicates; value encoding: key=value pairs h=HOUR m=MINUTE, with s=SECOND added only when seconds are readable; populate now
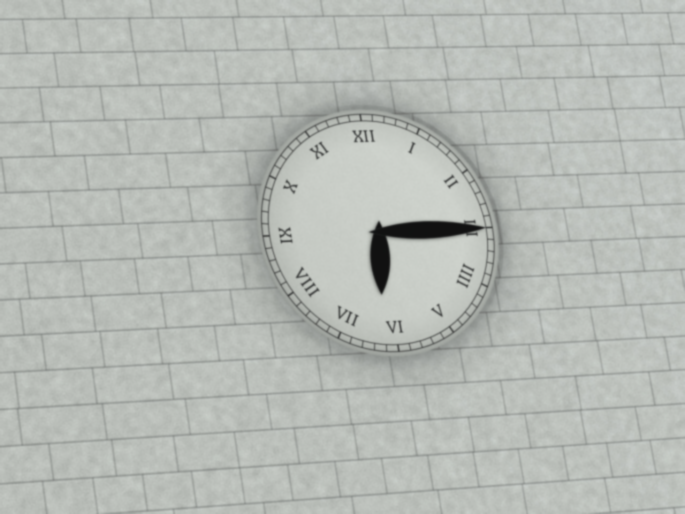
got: h=6 m=15
